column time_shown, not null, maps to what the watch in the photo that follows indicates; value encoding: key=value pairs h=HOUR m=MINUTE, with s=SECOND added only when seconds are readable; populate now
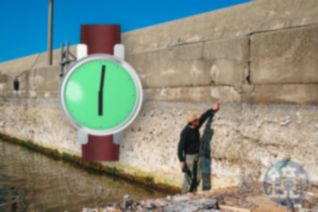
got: h=6 m=1
